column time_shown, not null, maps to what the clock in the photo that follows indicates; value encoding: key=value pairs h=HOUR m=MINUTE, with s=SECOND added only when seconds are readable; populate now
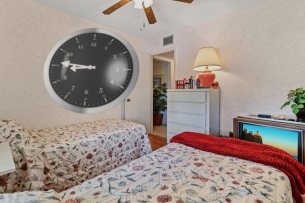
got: h=8 m=46
